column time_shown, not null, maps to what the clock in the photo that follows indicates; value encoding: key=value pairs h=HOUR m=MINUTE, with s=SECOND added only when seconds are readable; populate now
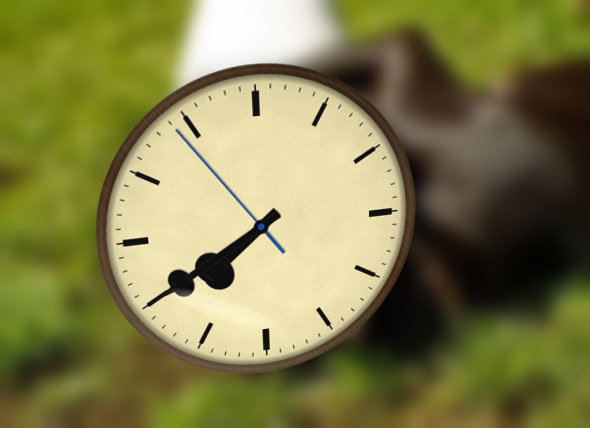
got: h=7 m=39 s=54
